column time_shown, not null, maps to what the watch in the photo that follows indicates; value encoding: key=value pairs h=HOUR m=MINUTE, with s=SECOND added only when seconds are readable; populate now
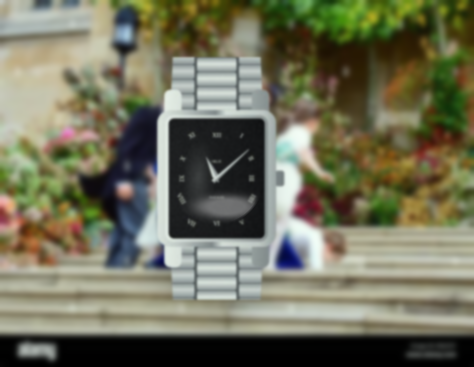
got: h=11 m=8
